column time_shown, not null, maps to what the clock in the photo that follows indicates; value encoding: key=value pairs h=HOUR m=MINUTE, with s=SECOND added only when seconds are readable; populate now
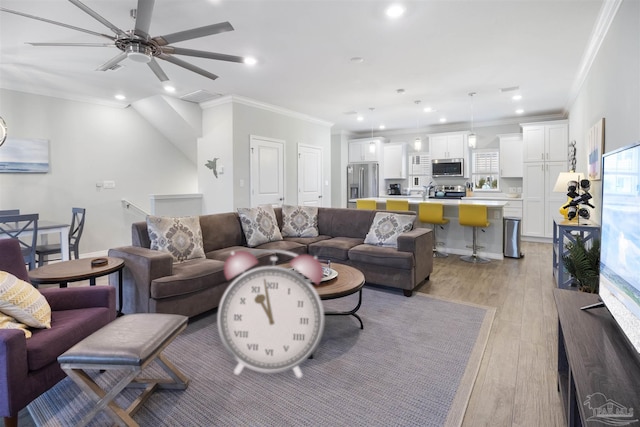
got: h=10 m=58
